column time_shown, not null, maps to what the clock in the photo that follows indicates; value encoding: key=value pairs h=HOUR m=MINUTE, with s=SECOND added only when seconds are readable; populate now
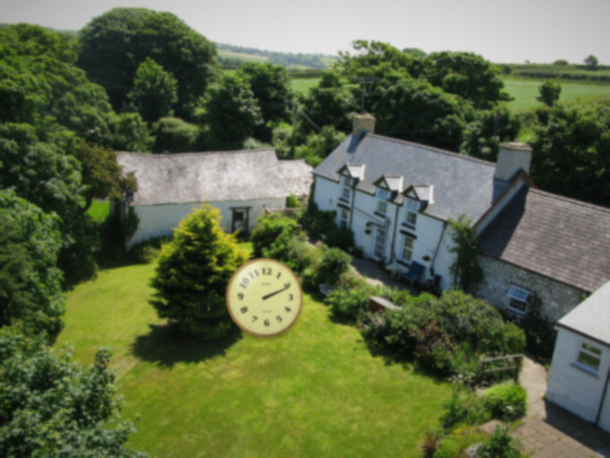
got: h=2 m=11
